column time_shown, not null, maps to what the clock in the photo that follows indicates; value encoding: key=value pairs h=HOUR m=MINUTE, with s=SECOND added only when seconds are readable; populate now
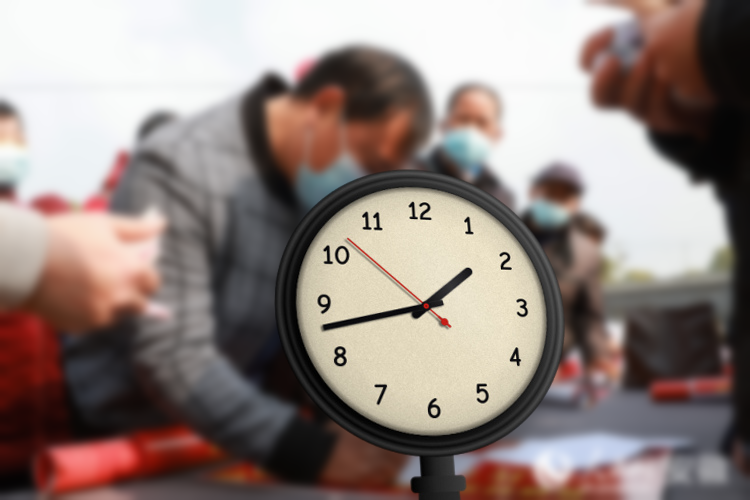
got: h=1 m=42 s=52
